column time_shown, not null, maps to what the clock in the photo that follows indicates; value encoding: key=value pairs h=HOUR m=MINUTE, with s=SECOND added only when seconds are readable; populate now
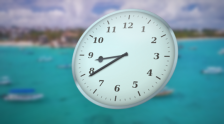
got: h=8 m=39
